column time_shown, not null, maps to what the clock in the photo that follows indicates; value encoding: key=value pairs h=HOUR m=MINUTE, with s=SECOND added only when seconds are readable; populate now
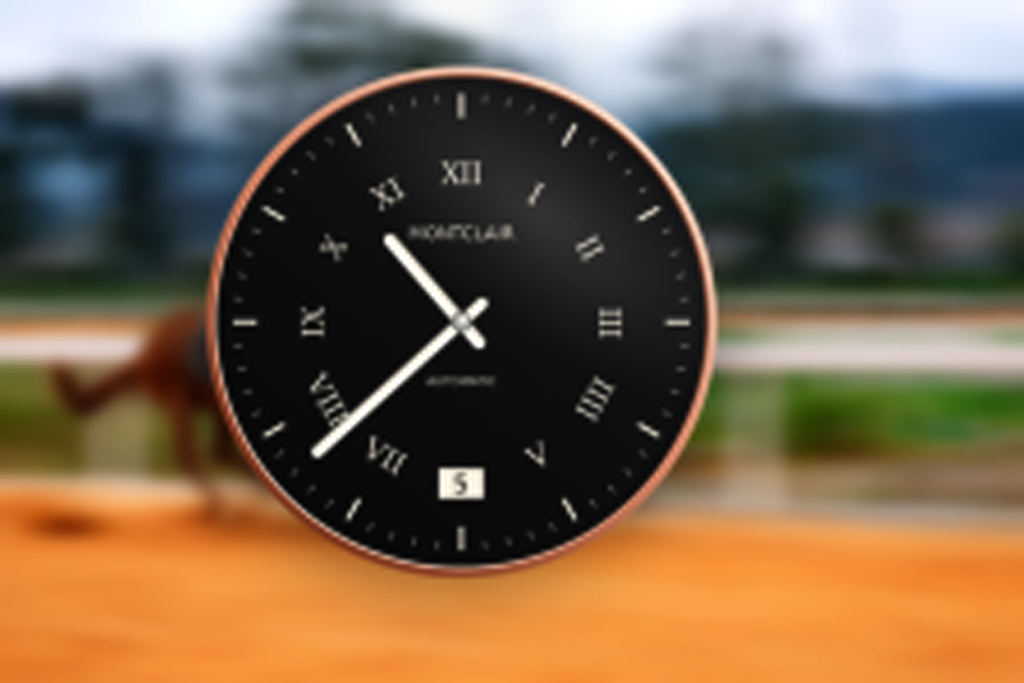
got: h=10 m=38
